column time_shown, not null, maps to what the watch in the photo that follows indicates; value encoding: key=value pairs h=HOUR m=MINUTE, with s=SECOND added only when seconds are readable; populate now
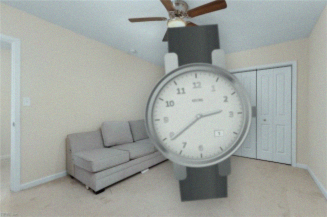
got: h=2 m=39
